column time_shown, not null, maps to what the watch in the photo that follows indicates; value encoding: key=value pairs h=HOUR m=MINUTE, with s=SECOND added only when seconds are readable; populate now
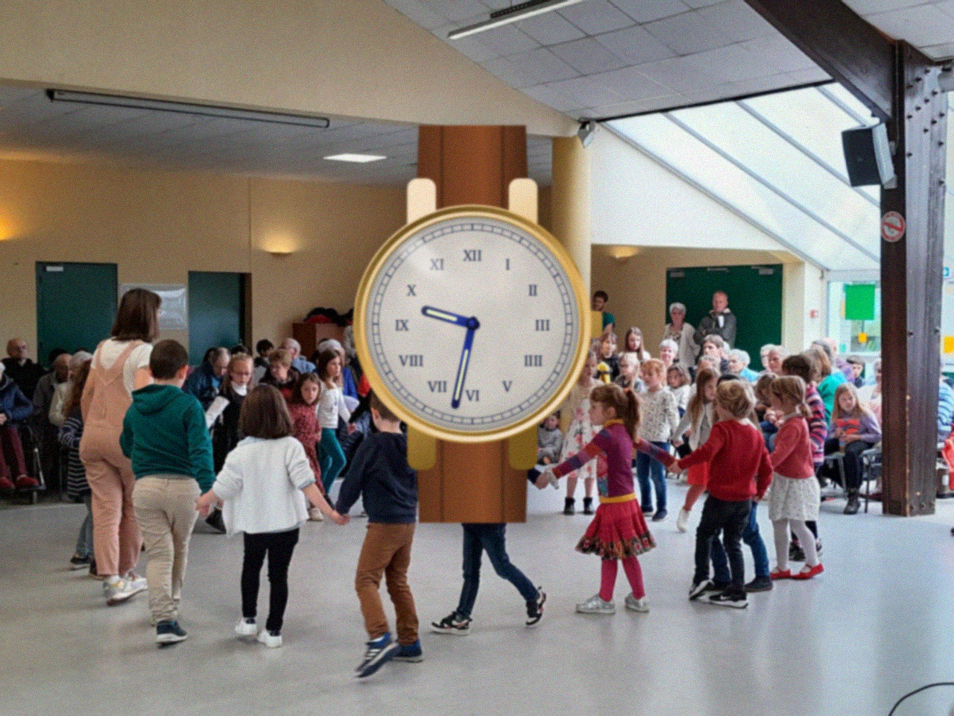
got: h=9 m=32
